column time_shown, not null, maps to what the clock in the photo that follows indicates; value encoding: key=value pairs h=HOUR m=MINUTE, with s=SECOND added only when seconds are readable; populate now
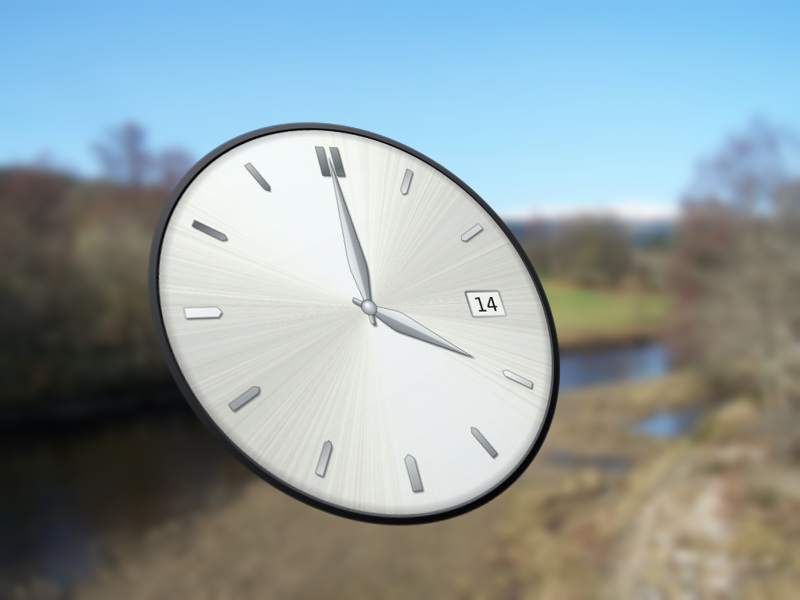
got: h=4 m=0
